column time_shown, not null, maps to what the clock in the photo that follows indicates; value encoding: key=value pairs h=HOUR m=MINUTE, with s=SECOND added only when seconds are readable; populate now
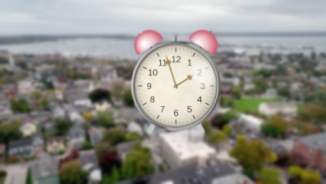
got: h=1 m=57
